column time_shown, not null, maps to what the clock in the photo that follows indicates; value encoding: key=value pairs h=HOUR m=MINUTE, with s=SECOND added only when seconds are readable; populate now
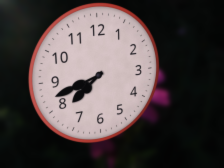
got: h=7 m=42
